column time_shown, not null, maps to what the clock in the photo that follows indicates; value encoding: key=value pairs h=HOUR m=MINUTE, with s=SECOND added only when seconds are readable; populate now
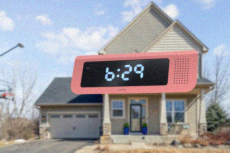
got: h=6 m=29
